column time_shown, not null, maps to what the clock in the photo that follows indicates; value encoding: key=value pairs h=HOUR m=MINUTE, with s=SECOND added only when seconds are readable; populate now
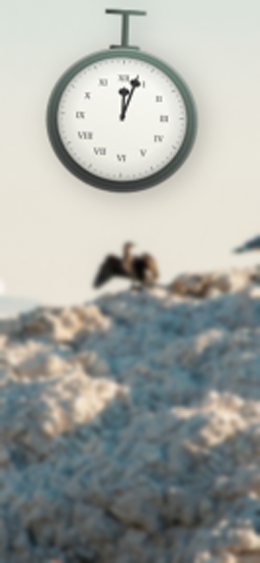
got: h=12 m=3
